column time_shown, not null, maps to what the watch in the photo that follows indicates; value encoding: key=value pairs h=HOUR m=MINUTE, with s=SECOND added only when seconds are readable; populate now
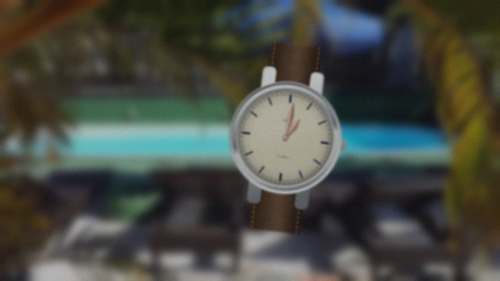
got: h=1 m=1
